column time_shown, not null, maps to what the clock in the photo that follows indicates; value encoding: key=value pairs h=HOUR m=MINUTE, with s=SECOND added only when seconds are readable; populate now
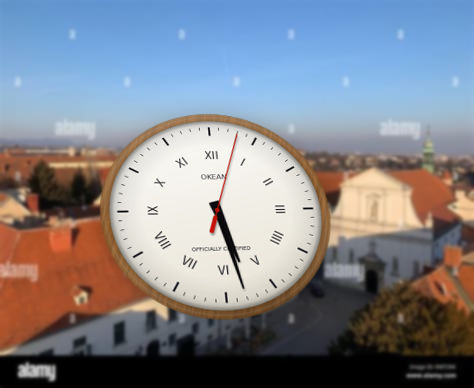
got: h=5 m=28 s=3
